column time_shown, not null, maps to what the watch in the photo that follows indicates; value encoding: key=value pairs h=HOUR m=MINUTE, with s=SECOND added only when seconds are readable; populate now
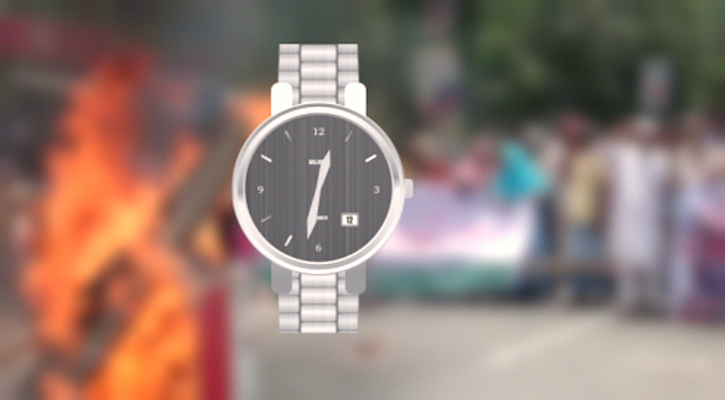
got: h=12 m=32
